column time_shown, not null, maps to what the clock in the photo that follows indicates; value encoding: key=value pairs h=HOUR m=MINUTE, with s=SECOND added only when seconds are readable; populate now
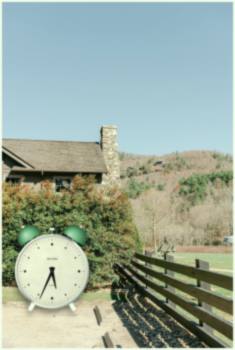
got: h=5 m=34
